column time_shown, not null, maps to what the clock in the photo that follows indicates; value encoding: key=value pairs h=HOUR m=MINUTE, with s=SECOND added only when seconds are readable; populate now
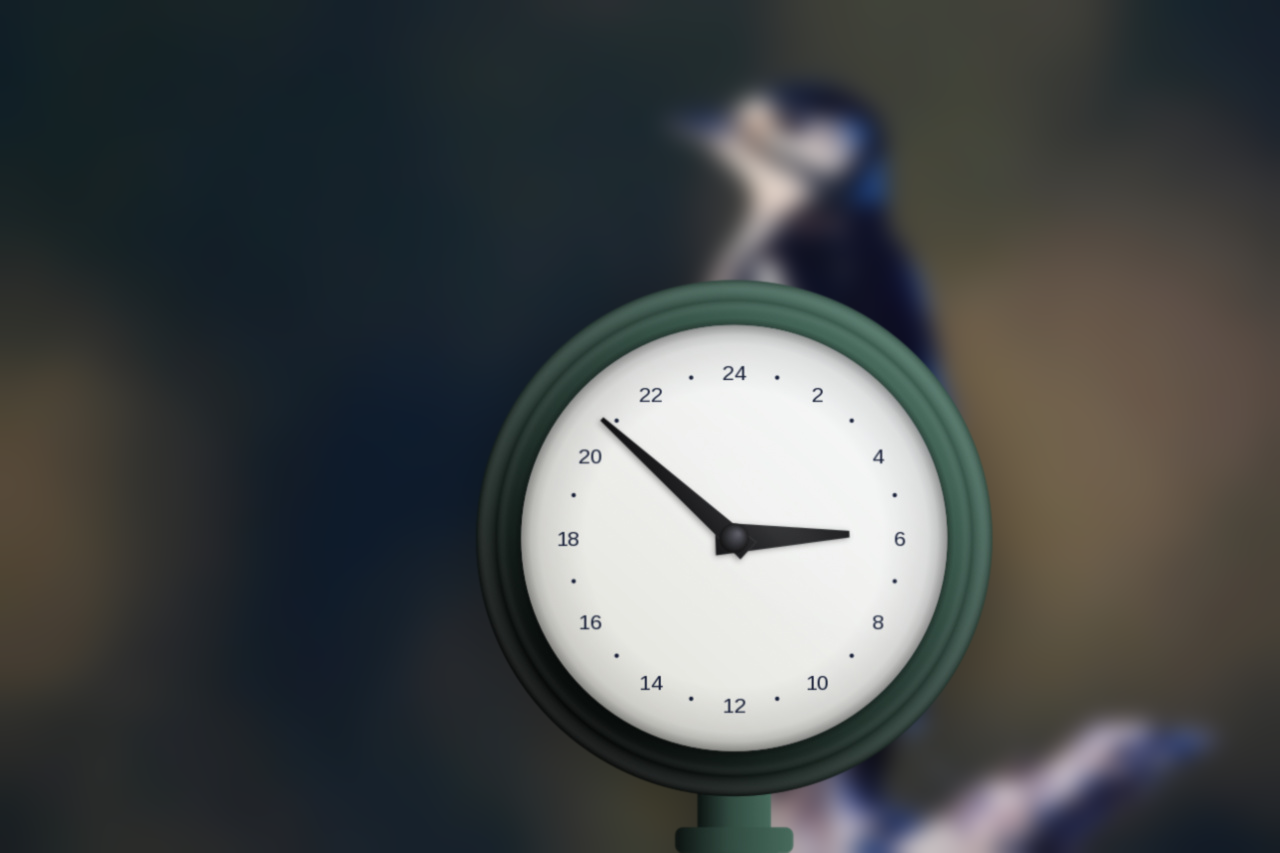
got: h=5 m=52
